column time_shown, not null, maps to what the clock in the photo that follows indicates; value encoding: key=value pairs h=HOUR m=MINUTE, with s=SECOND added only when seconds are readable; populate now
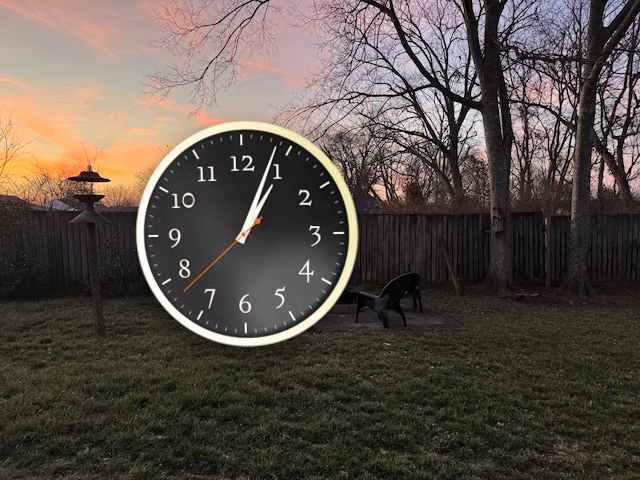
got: h=1 m=3 s=38
